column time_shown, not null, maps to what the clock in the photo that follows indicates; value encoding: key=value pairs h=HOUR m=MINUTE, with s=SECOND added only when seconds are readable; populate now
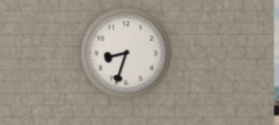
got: h=8 m=33
